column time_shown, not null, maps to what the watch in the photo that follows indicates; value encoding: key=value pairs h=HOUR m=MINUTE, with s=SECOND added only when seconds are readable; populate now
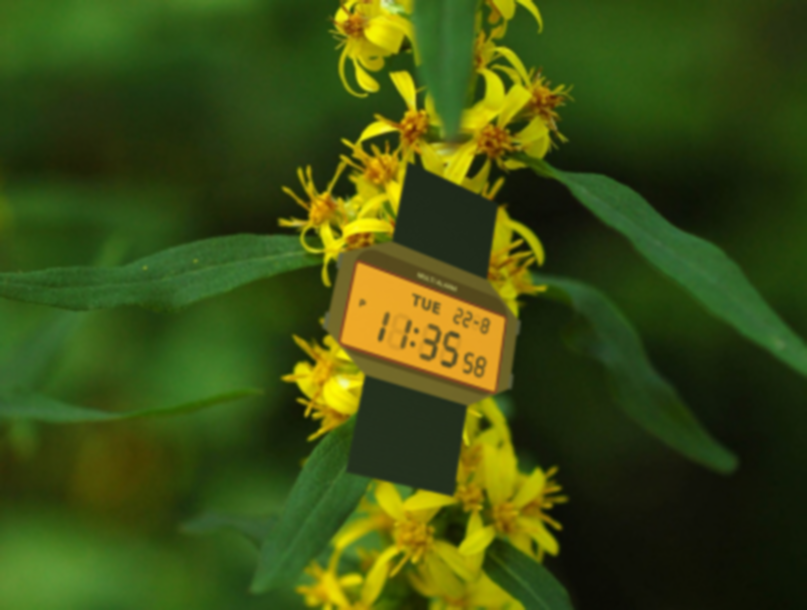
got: h=11 m=35 s=58
